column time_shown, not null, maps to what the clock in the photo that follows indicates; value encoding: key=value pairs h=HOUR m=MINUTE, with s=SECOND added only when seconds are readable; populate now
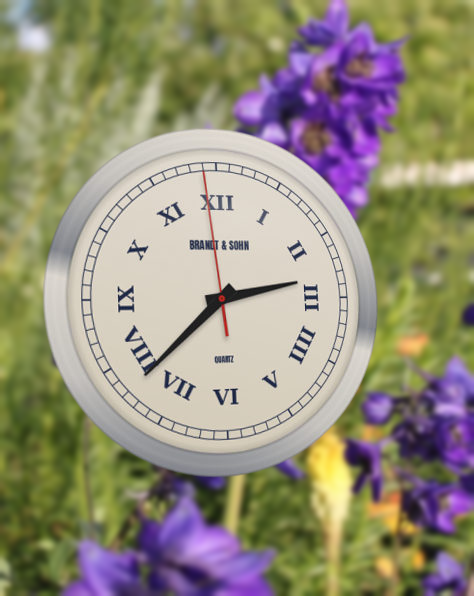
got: h=2 m=37 s=59
